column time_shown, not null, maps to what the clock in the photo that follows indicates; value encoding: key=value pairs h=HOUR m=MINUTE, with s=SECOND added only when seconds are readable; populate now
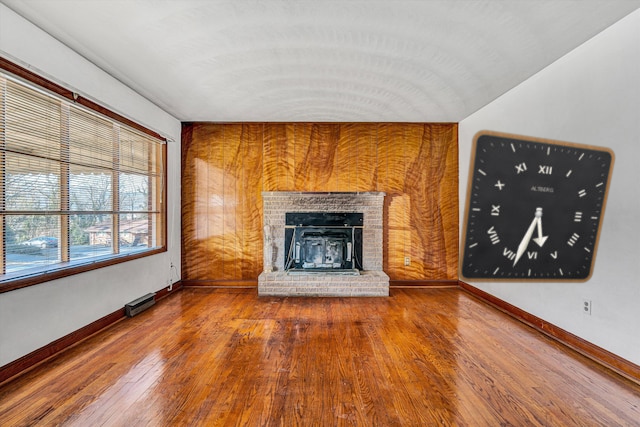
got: h=5 m=33
